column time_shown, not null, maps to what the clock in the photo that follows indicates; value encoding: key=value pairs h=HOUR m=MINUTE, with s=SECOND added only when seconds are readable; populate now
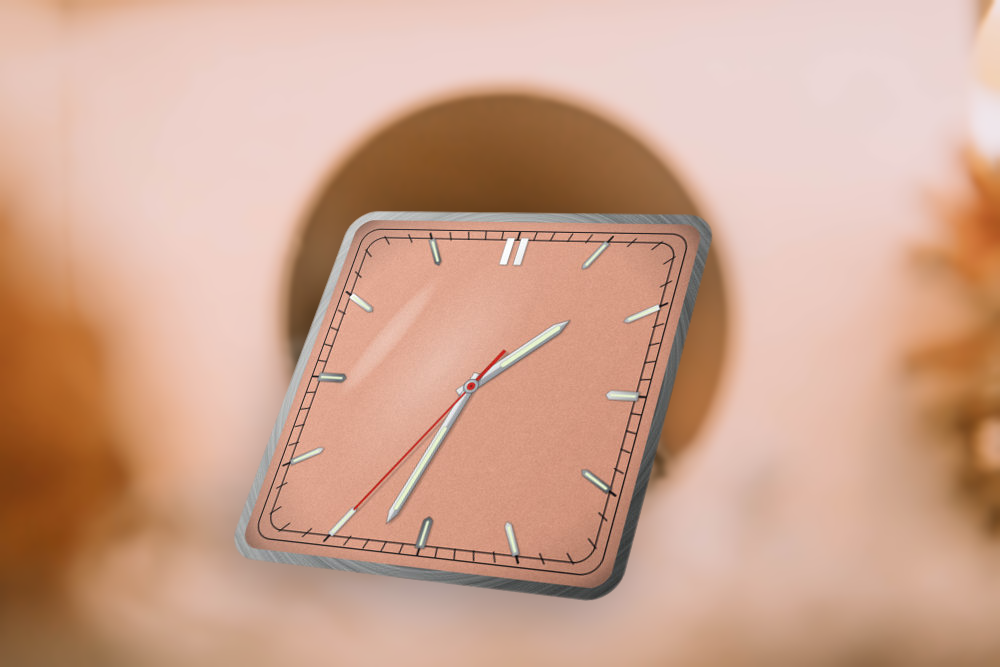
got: h=1 m=32 s=35
